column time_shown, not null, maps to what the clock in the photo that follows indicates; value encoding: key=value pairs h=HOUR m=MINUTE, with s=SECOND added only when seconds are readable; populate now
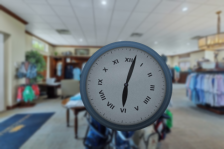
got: h=6 m=2
